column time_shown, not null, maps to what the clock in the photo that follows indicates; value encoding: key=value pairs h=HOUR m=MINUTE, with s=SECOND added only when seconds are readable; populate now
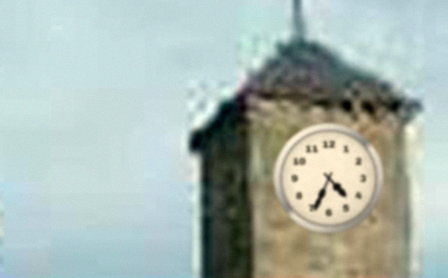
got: h=4 m=34
